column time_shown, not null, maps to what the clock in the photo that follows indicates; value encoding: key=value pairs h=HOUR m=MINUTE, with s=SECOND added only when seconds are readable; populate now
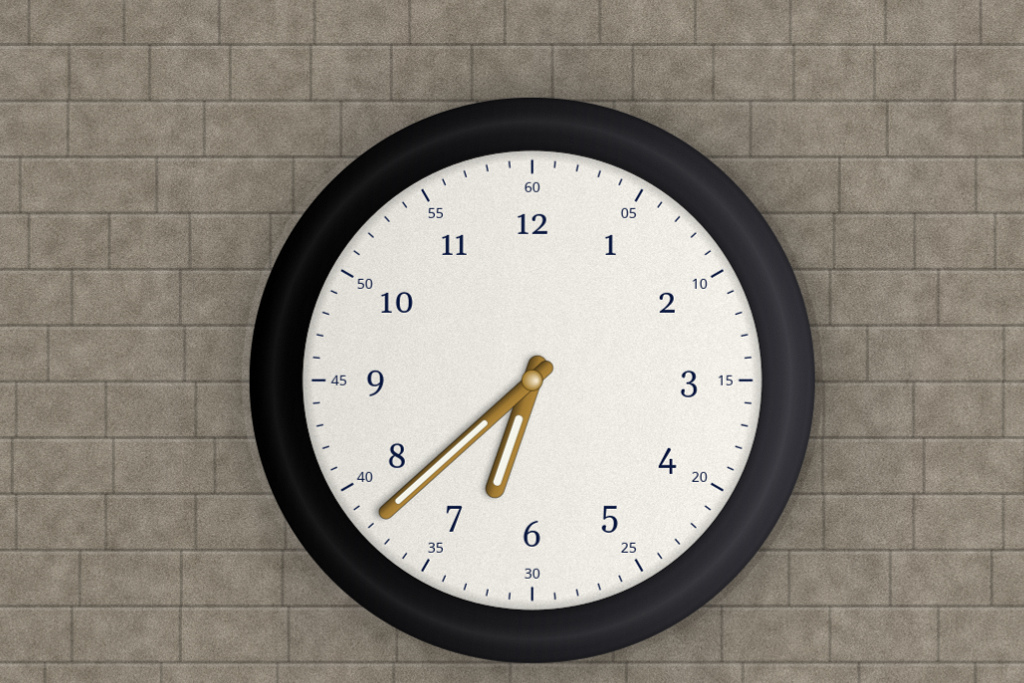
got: h=6 m=38
